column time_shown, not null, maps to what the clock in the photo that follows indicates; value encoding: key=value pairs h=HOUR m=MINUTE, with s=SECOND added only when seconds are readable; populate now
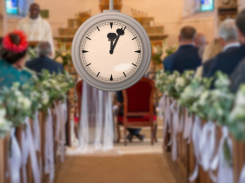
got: h=12 m=4
